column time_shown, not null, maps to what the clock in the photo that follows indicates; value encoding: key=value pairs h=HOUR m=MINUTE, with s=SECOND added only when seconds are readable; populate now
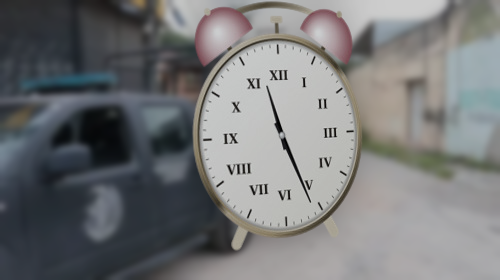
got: h=11 m=26
